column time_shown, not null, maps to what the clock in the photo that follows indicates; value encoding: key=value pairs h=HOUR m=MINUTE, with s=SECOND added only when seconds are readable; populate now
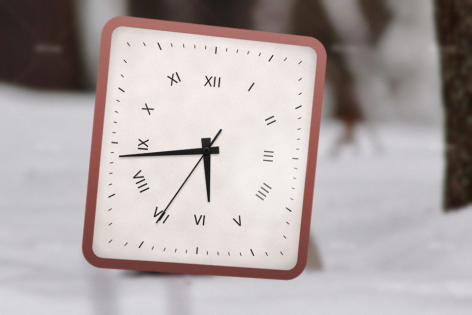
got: h=5 m=43 s=35
